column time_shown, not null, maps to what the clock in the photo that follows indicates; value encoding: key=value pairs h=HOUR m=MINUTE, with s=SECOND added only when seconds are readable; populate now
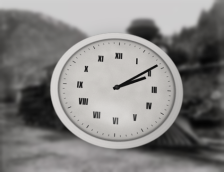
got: h=2 m=9
